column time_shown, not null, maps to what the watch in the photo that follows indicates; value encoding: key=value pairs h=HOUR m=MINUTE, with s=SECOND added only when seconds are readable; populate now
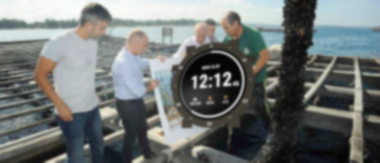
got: h=12 m=12
